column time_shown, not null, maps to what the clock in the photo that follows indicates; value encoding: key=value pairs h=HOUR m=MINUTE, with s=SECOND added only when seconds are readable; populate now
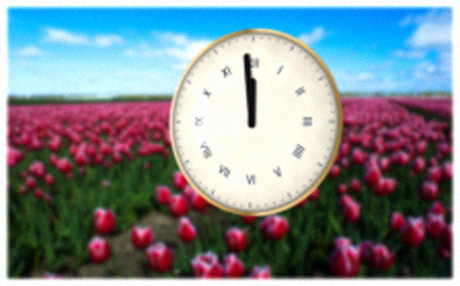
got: h=11 m=59
